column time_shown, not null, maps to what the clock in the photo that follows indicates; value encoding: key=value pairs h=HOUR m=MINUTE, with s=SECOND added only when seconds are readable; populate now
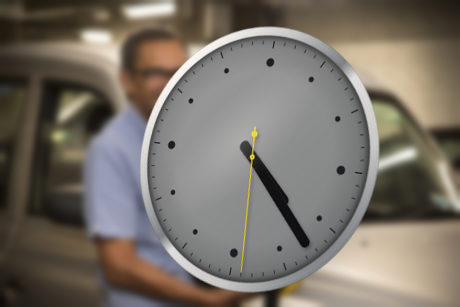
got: h=4 m=22 s=29
